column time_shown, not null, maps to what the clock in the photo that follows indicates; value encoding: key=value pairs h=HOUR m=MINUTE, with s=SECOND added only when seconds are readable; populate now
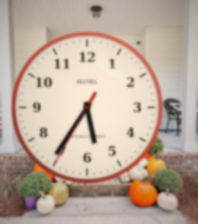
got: h=5 m=35 s=35
